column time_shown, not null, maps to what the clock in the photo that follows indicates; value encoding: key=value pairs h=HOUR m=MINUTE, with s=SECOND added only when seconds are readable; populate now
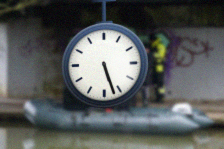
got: h=5 m=27
